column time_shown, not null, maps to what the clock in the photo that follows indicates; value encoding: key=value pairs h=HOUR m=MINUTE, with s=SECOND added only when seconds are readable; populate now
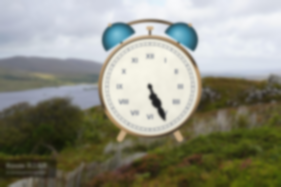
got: h=5 m=26
